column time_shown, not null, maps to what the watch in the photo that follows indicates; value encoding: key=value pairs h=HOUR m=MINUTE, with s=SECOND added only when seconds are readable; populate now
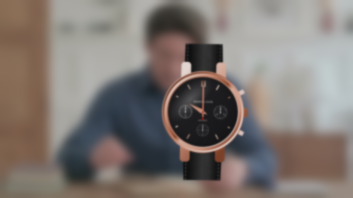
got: h=10 m=0
